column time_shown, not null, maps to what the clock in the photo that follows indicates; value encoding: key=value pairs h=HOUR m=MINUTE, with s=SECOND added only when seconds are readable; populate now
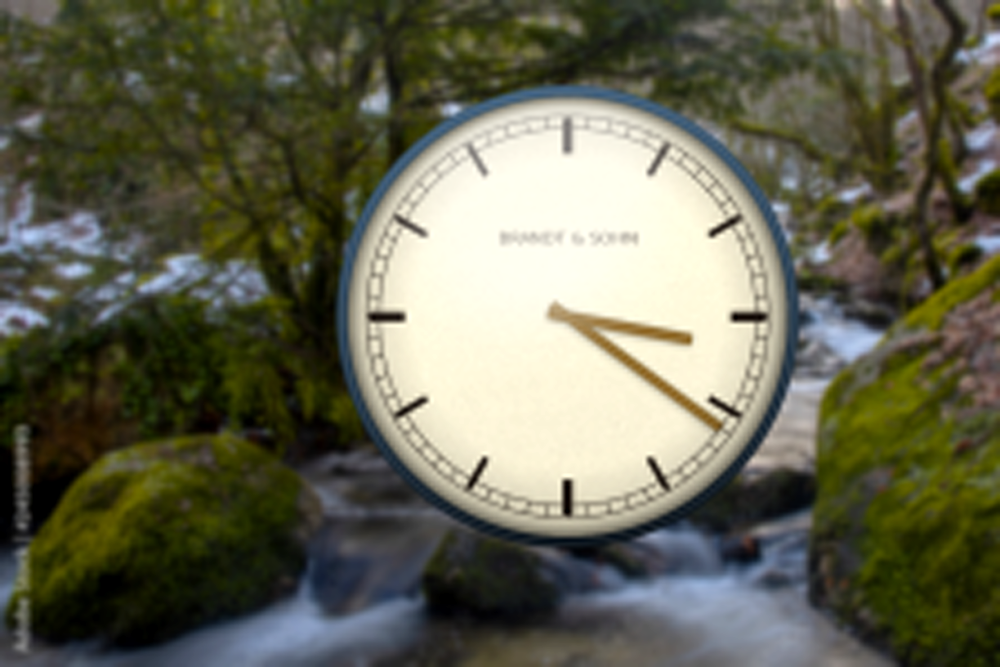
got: h=3 m=21
